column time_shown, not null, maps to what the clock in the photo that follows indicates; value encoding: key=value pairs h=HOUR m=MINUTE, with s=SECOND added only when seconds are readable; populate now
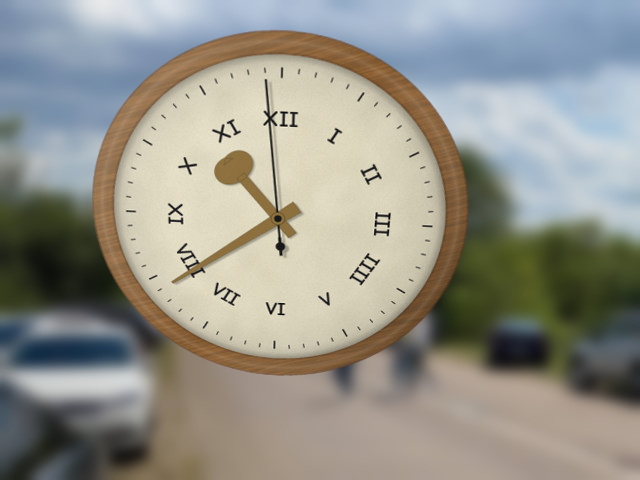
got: h=10 m=38 s=59
